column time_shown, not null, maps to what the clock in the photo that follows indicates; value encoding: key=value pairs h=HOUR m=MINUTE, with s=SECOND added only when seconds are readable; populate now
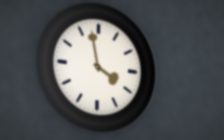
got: h=3 m=58
